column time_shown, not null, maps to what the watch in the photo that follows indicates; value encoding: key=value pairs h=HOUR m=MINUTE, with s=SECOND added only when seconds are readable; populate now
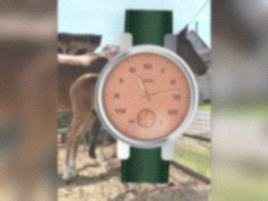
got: h=11 m=13
